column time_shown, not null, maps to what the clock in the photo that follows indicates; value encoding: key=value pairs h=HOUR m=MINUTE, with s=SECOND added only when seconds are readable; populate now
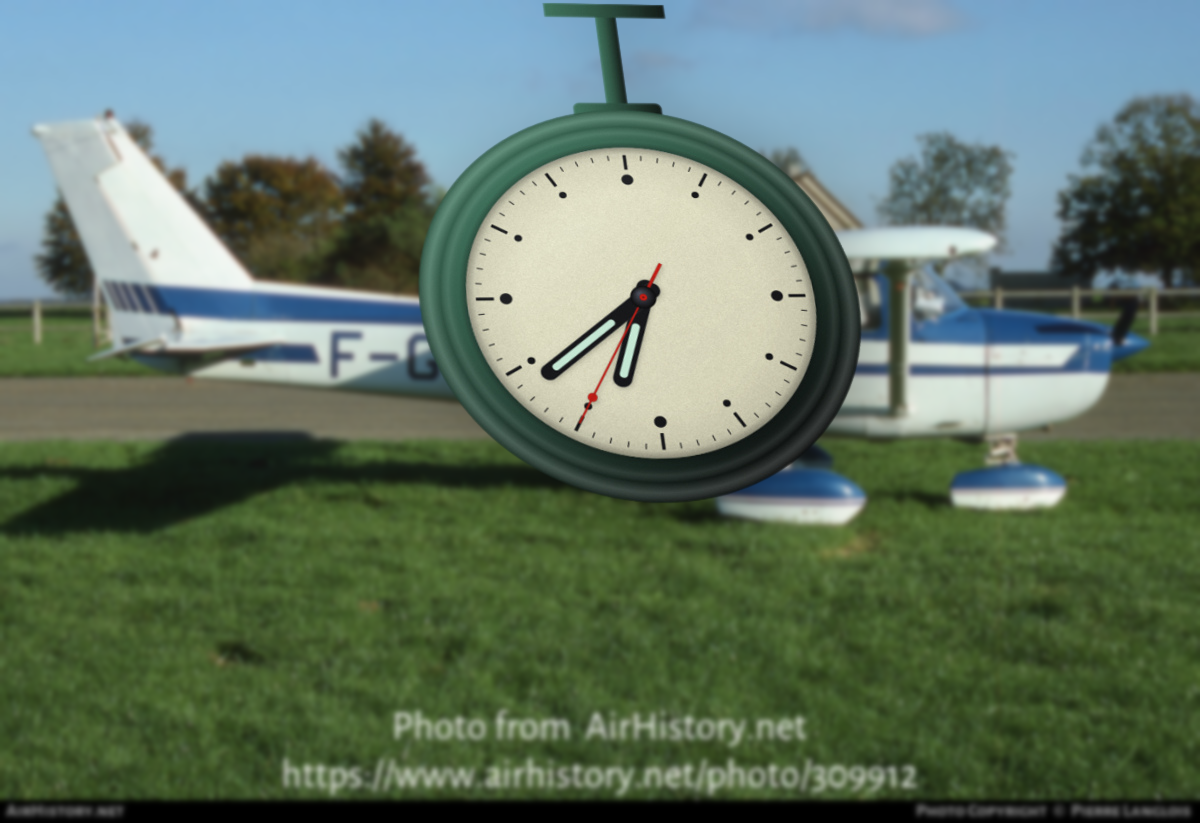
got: h=6 m=38 s=35
